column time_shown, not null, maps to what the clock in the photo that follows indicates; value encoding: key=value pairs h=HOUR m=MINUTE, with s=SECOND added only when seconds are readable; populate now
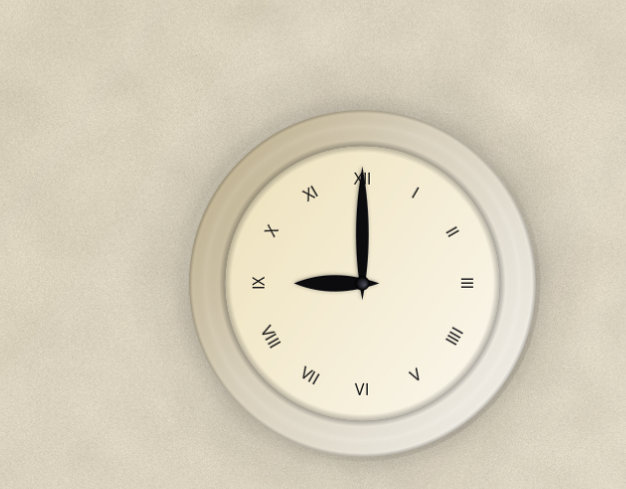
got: h=9 m=0
